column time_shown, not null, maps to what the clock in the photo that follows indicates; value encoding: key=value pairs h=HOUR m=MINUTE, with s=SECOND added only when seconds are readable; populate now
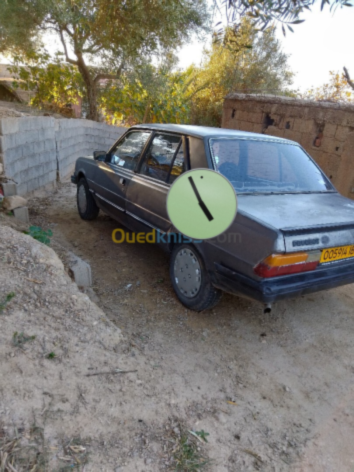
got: h=4 m=56
